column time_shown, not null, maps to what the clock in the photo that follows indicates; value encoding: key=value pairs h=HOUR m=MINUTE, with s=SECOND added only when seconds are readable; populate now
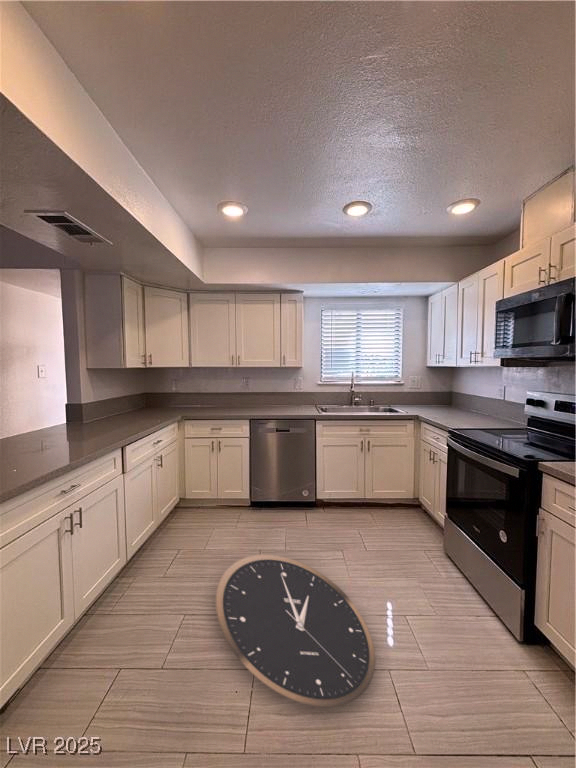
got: h=12 m=59 s=24
